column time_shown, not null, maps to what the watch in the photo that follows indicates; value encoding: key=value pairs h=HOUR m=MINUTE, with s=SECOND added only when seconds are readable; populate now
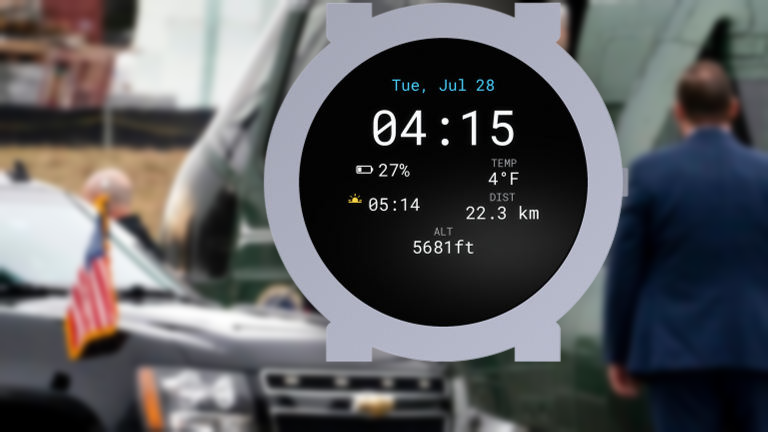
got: h=4 m=15
